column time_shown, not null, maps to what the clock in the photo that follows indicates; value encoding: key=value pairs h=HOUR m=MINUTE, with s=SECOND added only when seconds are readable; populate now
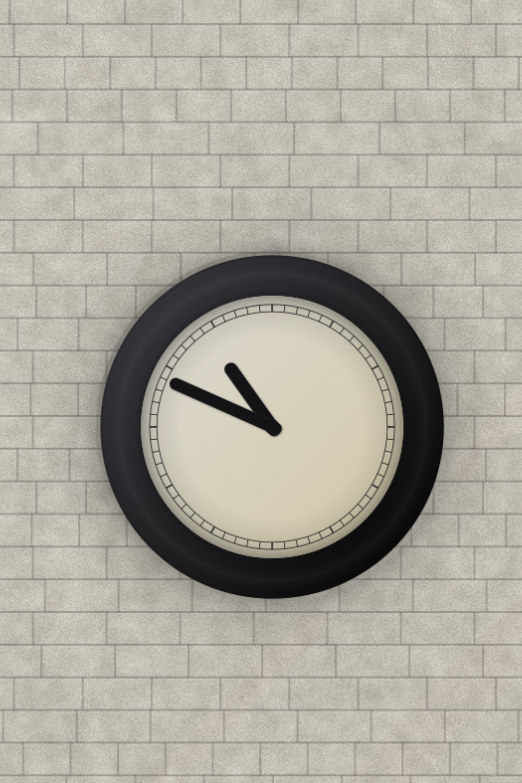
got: h=10 m=49
